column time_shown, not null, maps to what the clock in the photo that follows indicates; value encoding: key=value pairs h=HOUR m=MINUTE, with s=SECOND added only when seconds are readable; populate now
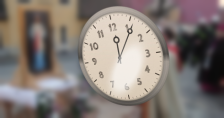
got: h=12 m=6
